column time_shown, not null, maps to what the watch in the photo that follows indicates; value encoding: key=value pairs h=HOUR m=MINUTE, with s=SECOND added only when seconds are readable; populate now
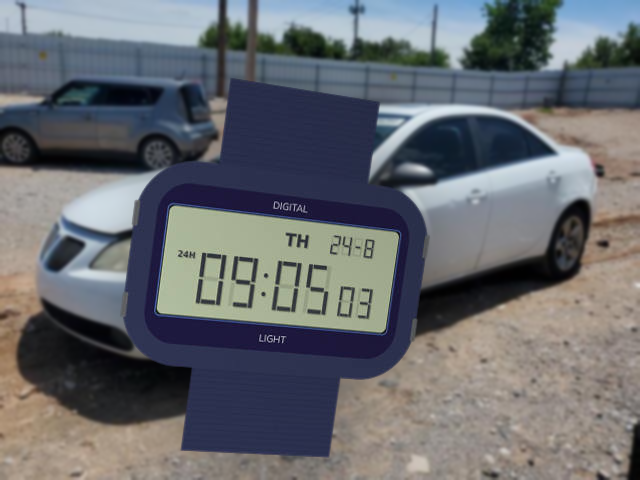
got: h=9 m=5 s=3
